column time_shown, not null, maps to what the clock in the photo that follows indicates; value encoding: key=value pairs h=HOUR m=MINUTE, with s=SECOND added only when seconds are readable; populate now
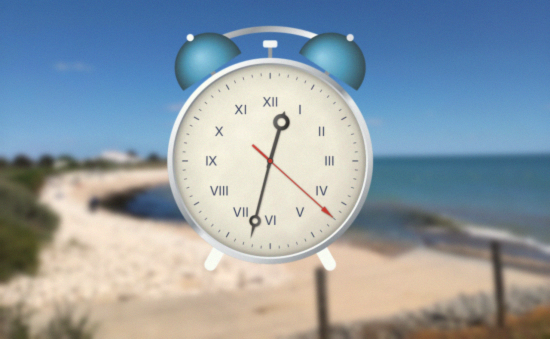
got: h=12 m=32 s=22
